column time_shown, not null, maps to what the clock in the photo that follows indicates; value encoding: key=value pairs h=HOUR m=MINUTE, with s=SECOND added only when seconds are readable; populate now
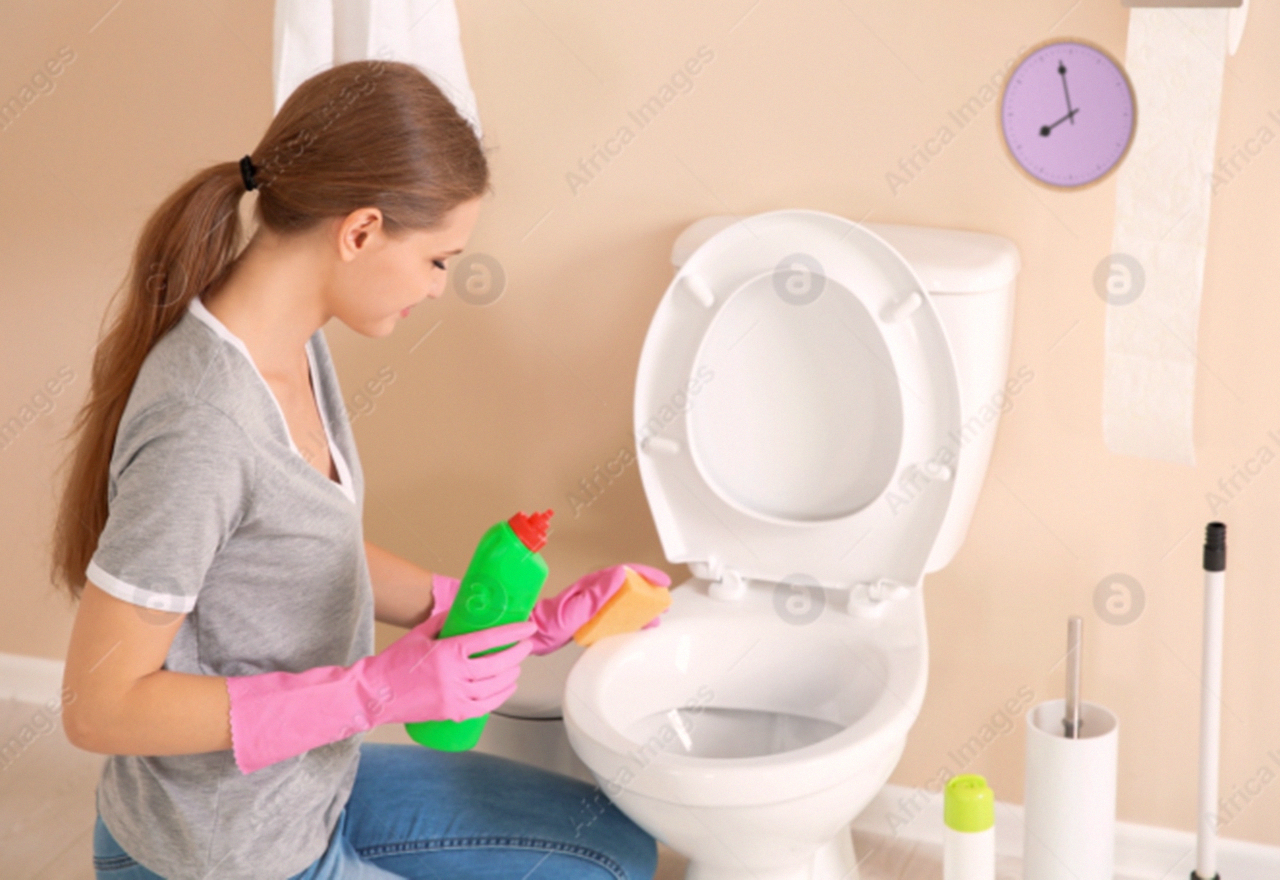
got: h=7 m=58
